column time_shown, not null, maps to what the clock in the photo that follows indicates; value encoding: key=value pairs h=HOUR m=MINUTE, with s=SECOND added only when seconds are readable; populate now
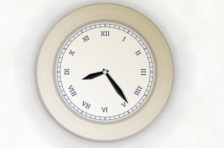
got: h=8 m=24
